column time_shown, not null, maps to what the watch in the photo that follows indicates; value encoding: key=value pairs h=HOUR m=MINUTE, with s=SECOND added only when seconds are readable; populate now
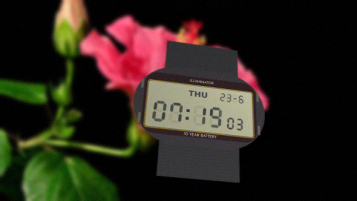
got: h=7 m=19 s=3
